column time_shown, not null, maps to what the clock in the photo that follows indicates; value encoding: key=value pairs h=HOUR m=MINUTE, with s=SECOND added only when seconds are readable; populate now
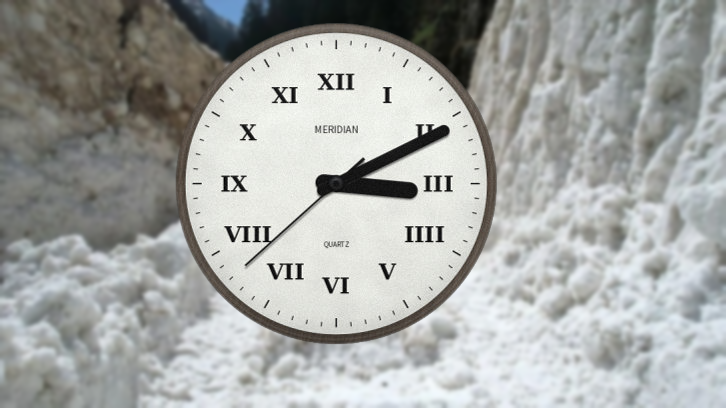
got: h=3 m=10 s=38
